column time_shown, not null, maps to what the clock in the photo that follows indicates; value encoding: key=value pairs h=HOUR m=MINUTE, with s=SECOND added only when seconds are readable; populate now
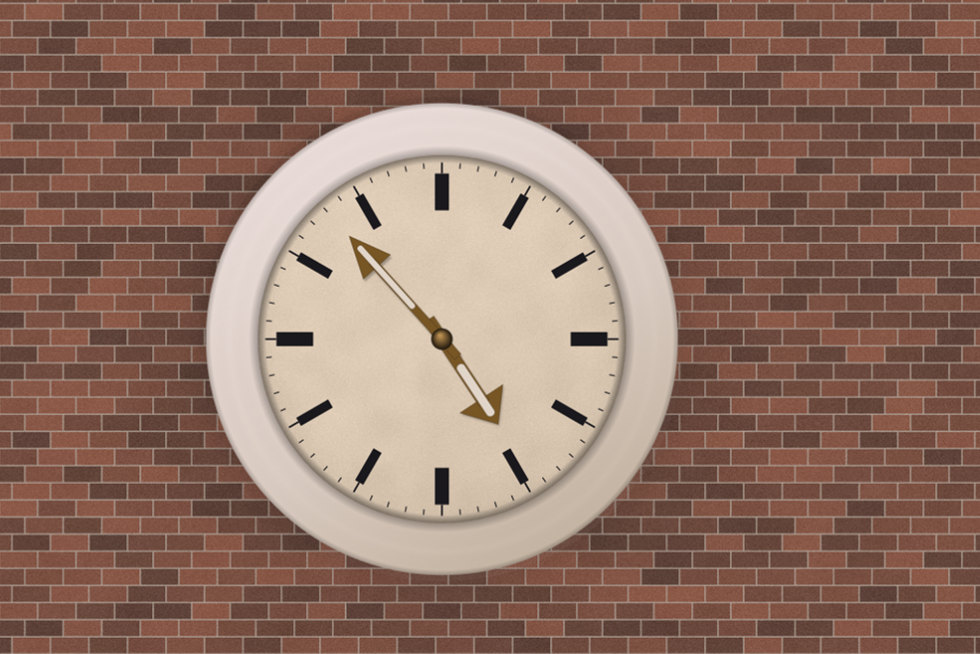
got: h=4 m=53
